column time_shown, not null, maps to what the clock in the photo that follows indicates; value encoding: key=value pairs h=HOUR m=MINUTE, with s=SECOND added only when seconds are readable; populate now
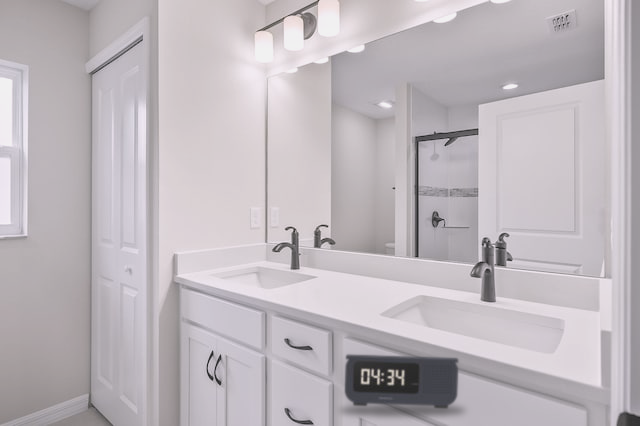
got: h=4 m=34
